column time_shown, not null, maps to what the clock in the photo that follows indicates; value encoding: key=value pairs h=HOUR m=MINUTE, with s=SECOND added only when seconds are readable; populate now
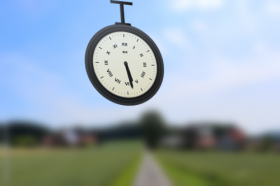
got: h=5 m=28
